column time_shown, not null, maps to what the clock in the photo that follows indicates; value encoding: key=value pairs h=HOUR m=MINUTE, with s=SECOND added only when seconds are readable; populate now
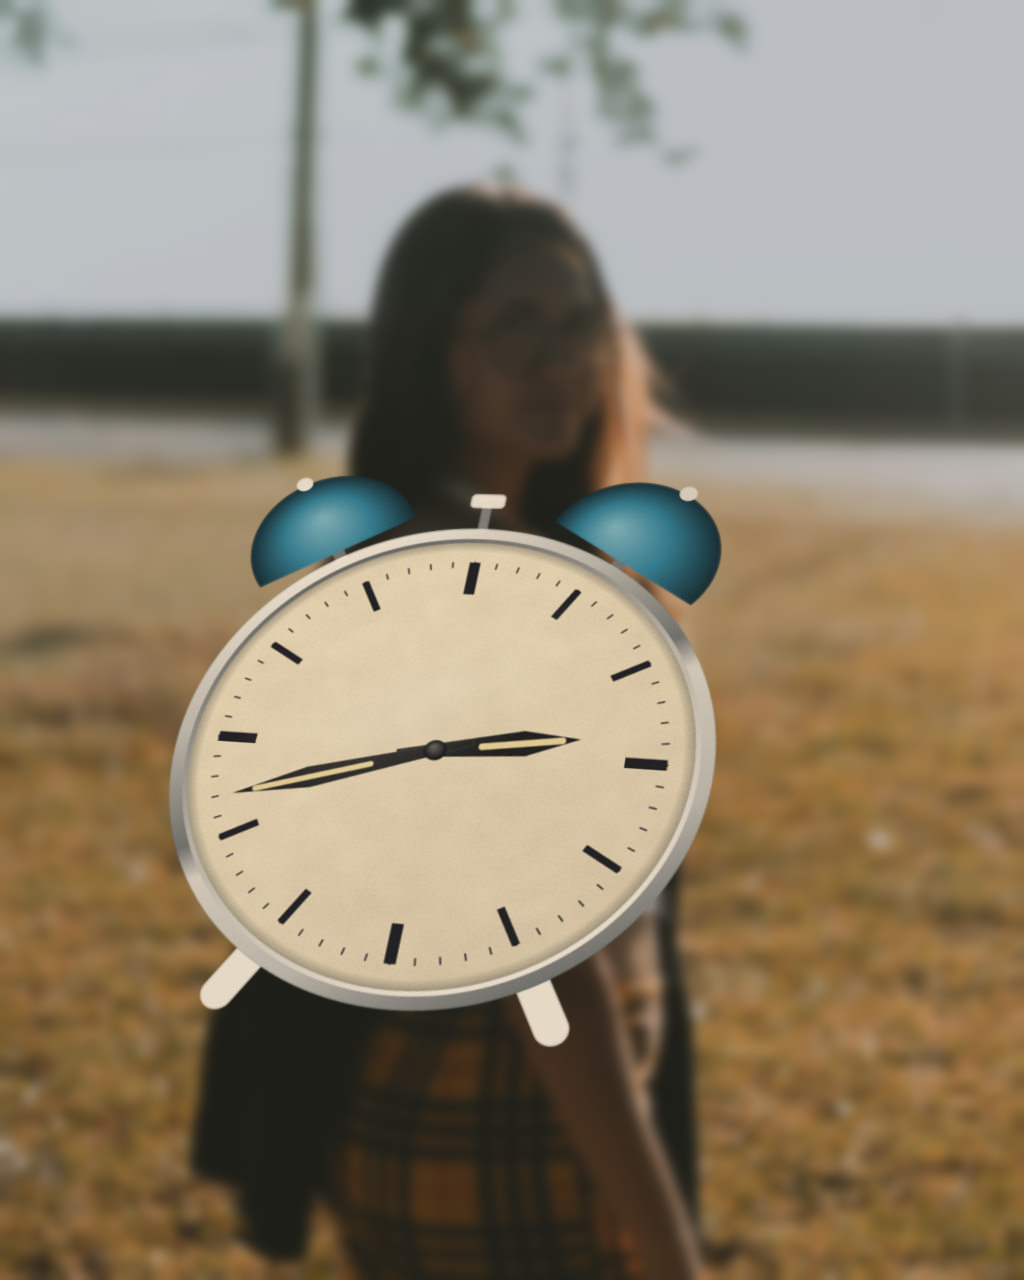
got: h=2 m=42
